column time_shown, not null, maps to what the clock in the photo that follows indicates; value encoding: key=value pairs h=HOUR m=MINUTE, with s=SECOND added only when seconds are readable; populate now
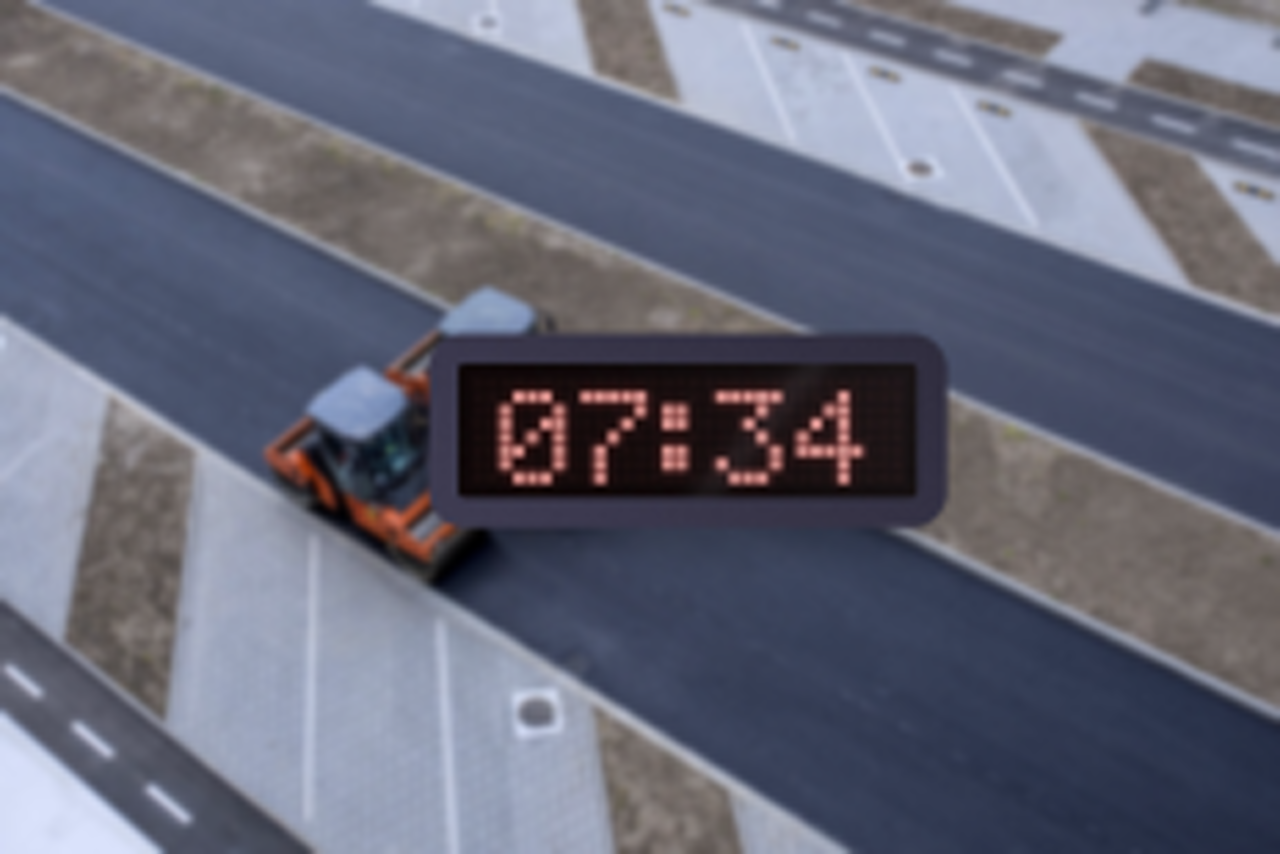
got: h=7 m=34
